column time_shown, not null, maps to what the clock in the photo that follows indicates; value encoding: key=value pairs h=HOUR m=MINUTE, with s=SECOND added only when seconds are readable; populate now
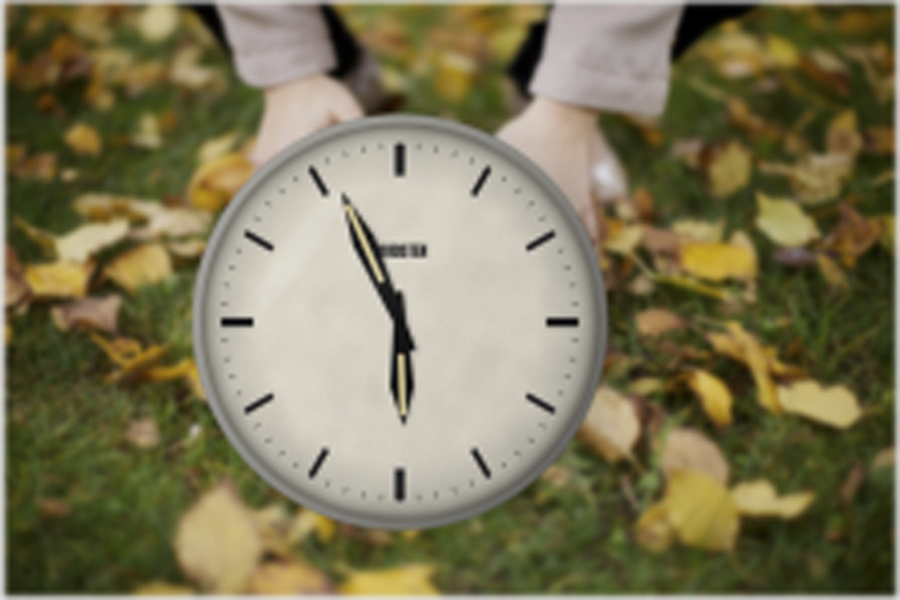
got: h=5 m=56
